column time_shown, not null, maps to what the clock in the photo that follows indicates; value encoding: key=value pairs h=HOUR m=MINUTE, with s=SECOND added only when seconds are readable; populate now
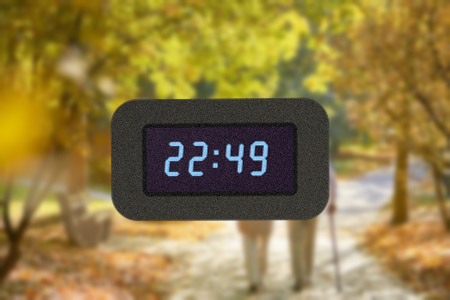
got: h=22 m=49
